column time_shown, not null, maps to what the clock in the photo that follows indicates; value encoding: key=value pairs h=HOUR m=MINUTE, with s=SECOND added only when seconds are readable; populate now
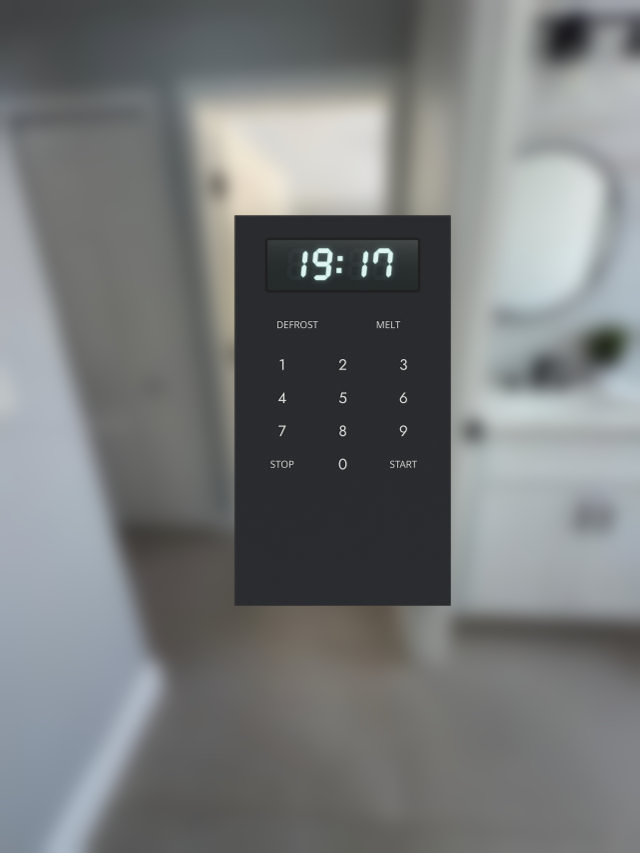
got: h=19 m=17
